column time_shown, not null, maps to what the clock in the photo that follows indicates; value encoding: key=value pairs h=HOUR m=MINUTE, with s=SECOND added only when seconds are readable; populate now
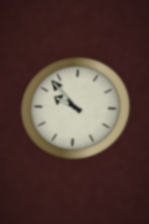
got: h=9 m=53
